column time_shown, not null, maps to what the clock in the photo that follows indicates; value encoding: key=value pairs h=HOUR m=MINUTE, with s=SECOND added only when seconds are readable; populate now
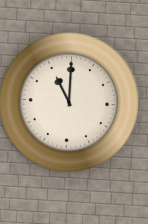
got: h=11 m=0
